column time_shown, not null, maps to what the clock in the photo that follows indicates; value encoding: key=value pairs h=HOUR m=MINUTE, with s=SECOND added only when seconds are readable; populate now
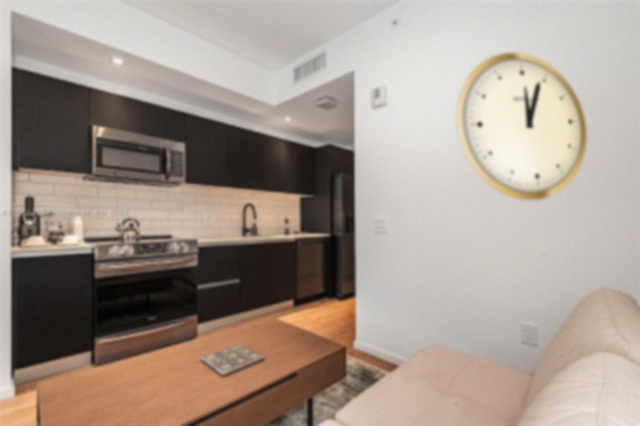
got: h=12 m=4
